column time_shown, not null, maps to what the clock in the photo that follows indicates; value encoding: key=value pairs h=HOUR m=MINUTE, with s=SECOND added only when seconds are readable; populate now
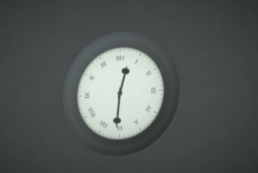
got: h=12 m=31
